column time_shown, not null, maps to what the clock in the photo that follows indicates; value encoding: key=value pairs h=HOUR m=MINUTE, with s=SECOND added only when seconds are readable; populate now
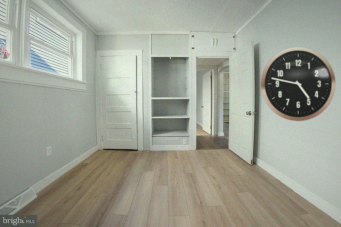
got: h=4 m=47
